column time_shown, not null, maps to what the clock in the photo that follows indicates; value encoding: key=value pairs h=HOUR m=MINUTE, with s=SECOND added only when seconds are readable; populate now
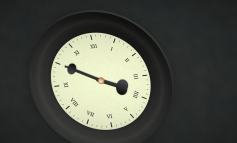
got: h=3 m=50
